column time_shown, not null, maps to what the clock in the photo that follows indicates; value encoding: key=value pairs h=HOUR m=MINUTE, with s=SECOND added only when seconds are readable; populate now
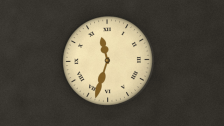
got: h=11 m=33
